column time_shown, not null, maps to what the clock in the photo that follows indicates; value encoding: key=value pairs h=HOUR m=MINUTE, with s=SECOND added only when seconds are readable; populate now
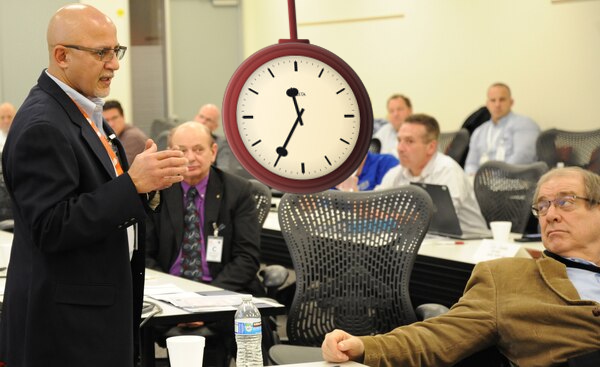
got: h=11 m=35
